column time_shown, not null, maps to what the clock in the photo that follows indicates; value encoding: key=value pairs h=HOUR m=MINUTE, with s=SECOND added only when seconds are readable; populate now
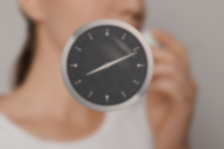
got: h=8 m=11
